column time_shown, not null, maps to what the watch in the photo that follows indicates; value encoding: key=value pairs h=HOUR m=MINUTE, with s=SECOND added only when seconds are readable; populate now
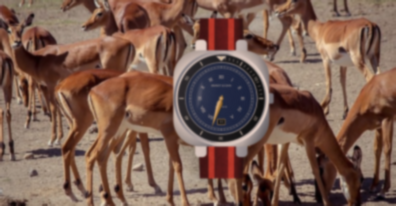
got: h=6 m=33
